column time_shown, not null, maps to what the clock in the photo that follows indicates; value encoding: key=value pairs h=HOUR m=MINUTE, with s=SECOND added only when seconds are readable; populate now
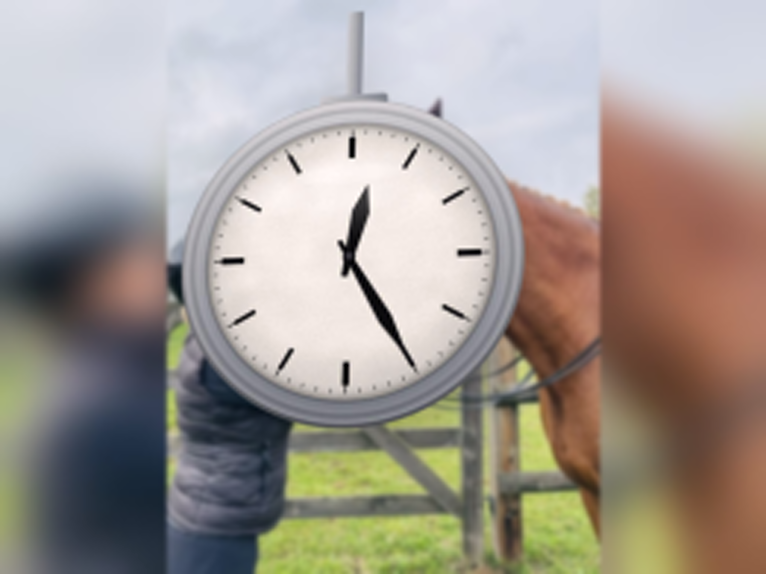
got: h=12 m=25
